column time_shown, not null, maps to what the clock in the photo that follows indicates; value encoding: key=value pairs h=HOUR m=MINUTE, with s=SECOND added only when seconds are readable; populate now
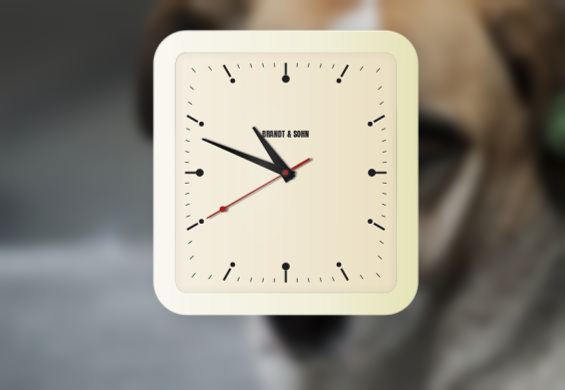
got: h=10 m=48 s=40
